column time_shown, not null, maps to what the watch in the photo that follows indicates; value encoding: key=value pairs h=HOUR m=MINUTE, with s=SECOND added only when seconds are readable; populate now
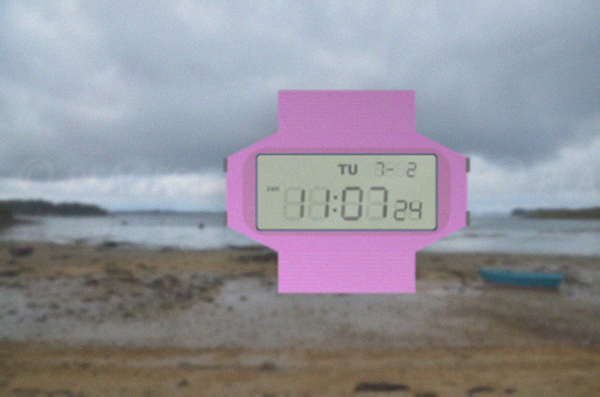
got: h=11 m=7 s=24
